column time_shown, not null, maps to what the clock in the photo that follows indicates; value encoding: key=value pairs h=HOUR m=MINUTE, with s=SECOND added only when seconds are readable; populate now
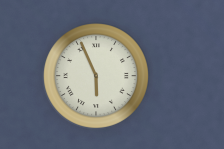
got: h=5 m=56
